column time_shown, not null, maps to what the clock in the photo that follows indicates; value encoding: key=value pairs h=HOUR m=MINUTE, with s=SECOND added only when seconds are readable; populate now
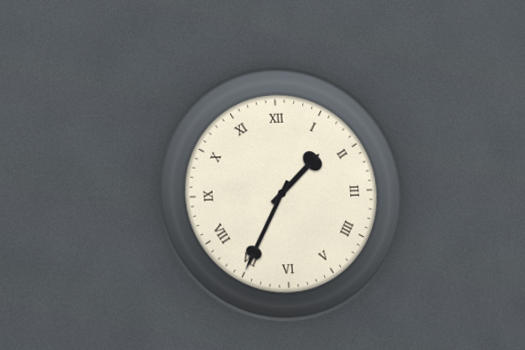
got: h=1 m=35
